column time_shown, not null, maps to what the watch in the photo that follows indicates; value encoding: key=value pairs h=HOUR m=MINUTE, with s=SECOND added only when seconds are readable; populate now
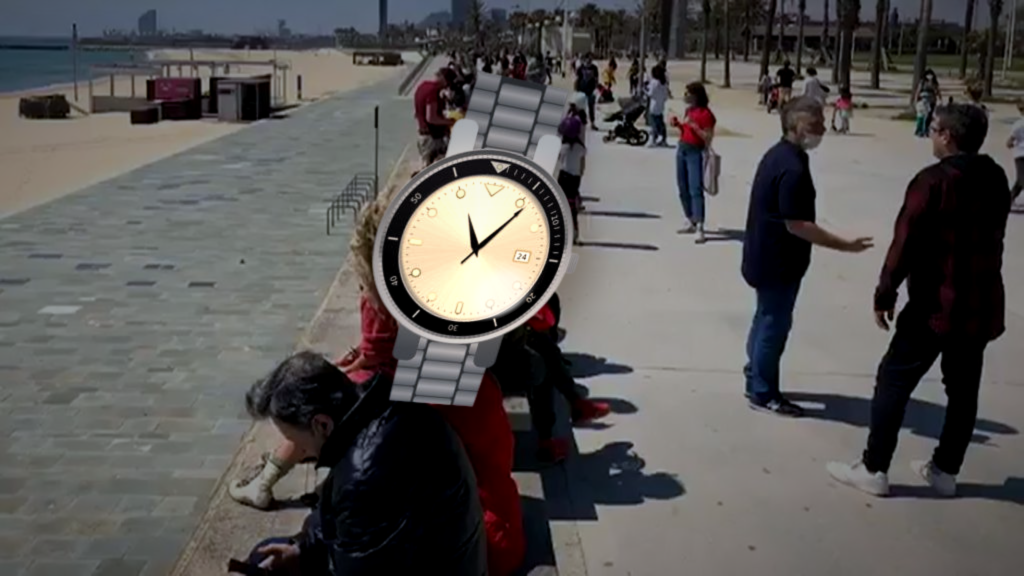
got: h=11 m=6 s=6
